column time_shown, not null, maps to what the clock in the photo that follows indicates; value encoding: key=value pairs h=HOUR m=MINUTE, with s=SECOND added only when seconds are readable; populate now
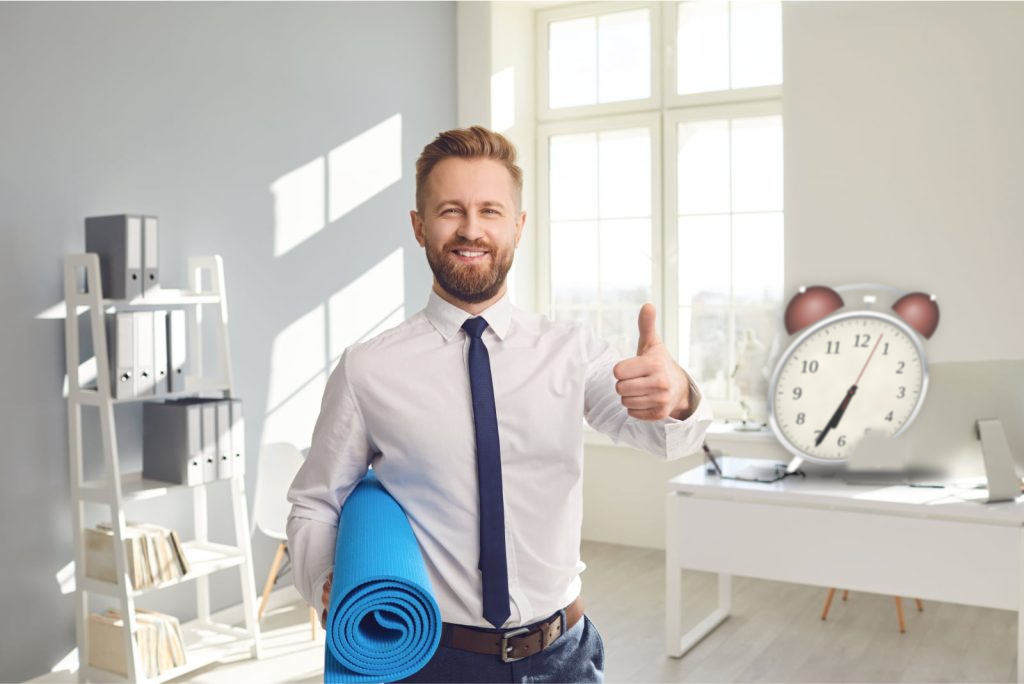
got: h=6 m=34 s=3
